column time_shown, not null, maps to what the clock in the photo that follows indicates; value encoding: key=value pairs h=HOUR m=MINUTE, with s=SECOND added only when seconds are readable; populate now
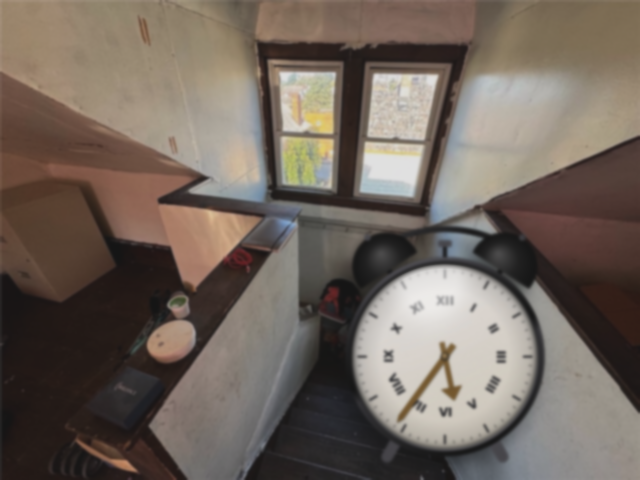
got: h=5 m=36
